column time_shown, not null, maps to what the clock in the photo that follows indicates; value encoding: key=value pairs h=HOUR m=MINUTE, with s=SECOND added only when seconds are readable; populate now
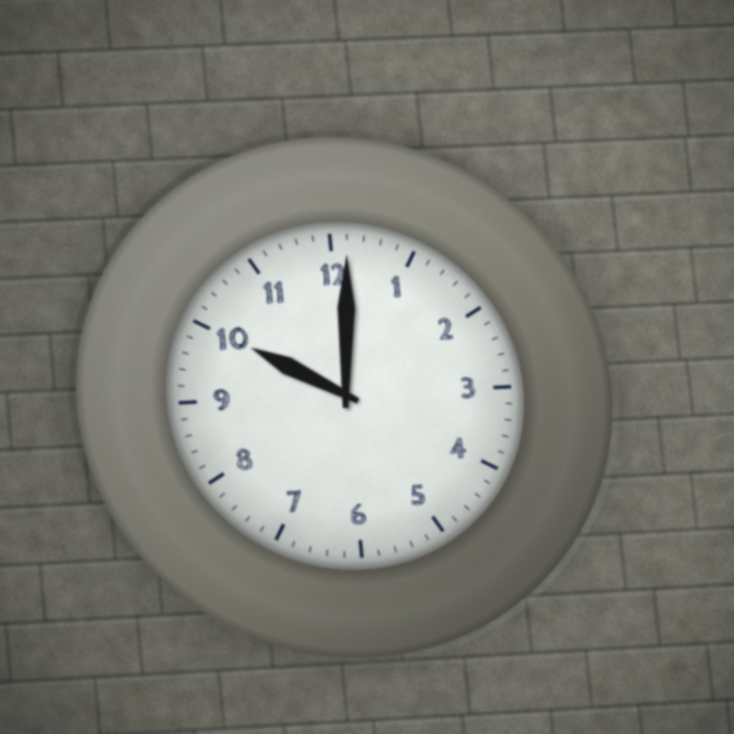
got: h=10 m=1
